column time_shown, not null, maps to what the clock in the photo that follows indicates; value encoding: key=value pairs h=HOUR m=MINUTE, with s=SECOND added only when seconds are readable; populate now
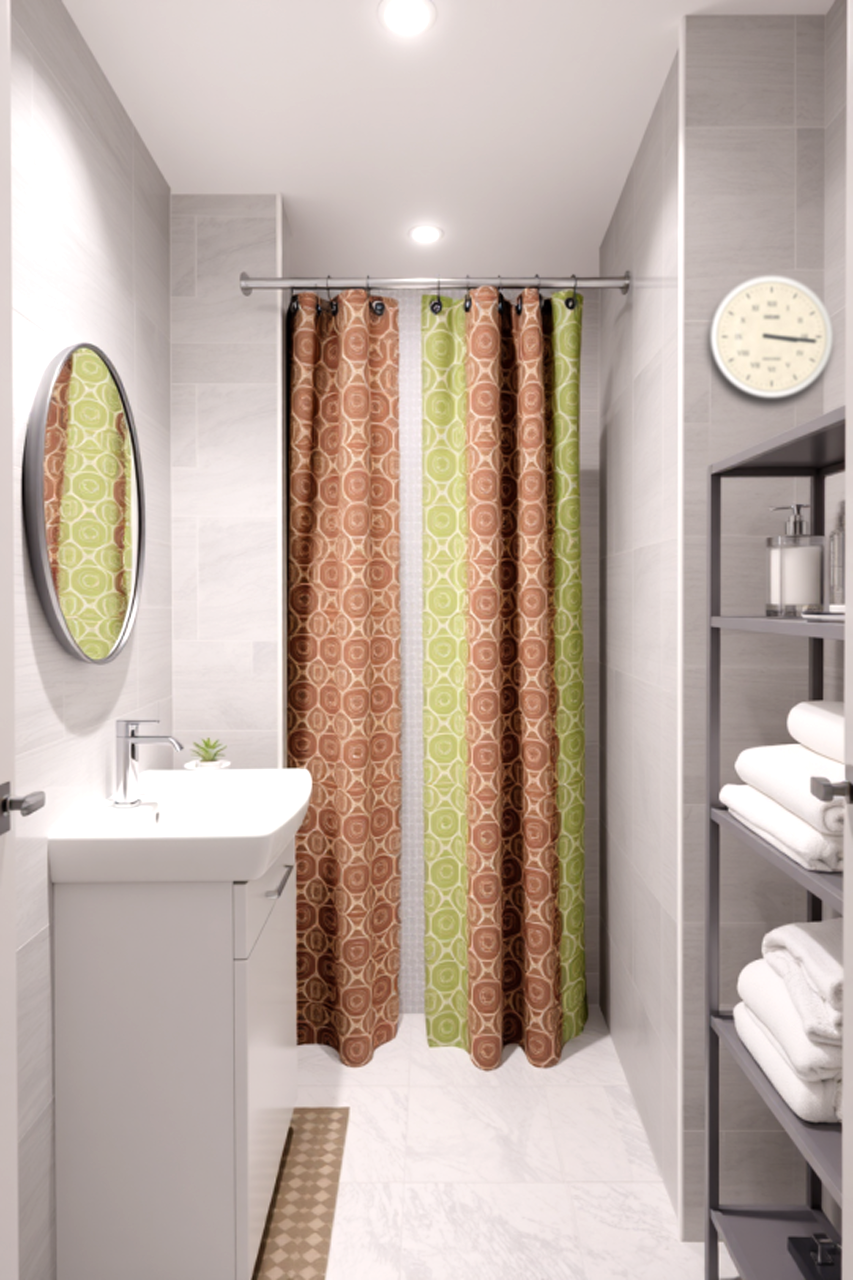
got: h=3 m=16
